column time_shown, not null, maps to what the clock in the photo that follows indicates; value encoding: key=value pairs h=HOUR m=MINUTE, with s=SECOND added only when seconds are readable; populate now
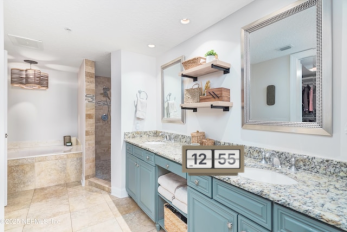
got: h=12 m=55
